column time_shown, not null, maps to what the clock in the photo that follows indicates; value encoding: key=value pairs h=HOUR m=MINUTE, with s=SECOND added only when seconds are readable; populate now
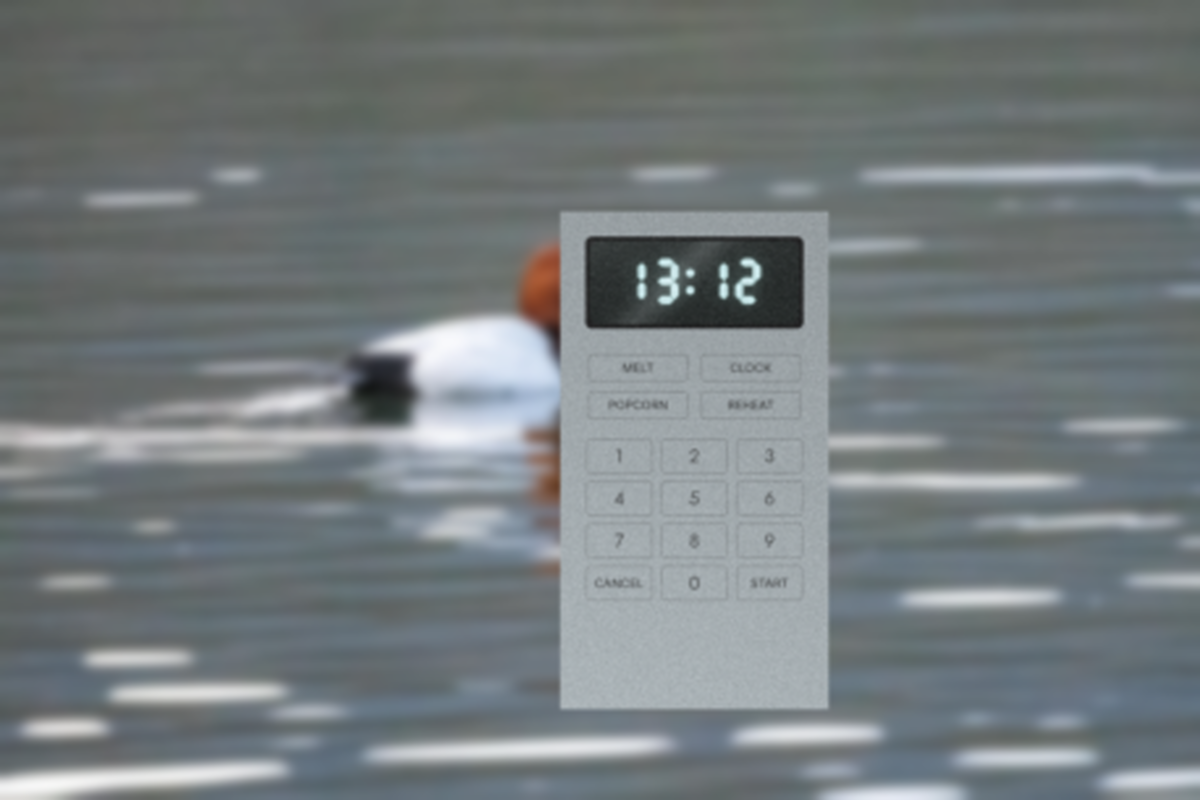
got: h=13 m=12
